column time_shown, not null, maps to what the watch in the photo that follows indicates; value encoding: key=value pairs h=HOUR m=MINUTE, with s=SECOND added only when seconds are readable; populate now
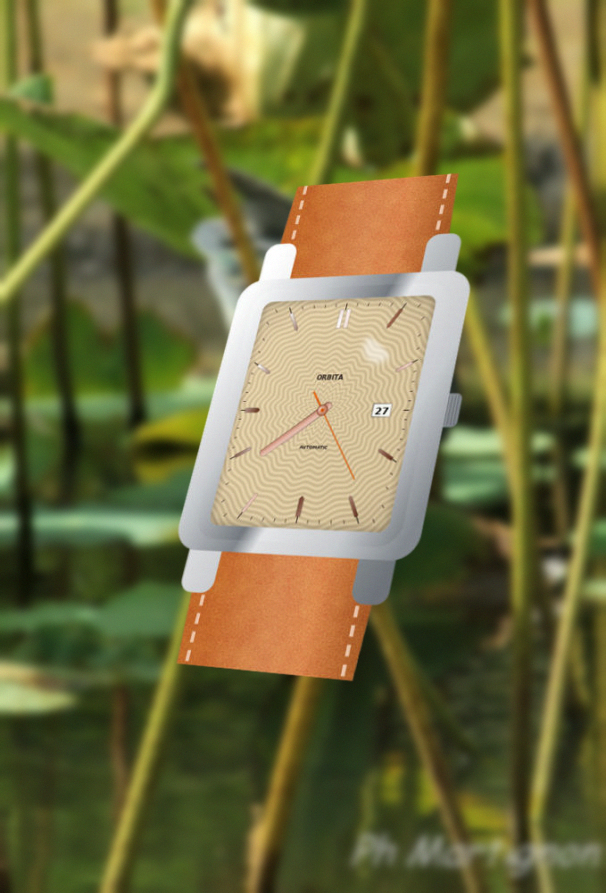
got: h=7 m=38 s=24
